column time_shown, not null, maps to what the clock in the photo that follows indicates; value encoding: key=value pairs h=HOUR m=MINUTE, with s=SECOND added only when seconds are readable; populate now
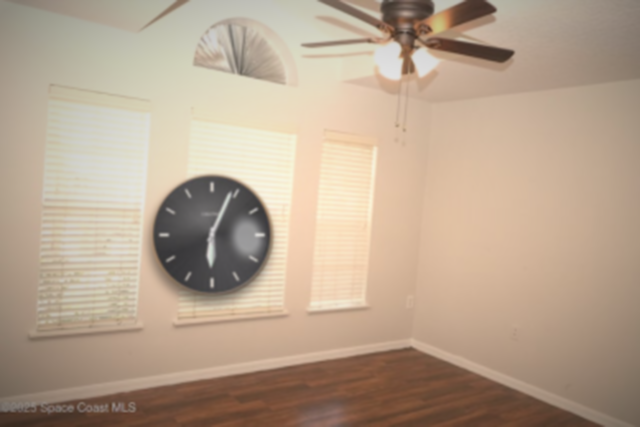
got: h=6 m=4
